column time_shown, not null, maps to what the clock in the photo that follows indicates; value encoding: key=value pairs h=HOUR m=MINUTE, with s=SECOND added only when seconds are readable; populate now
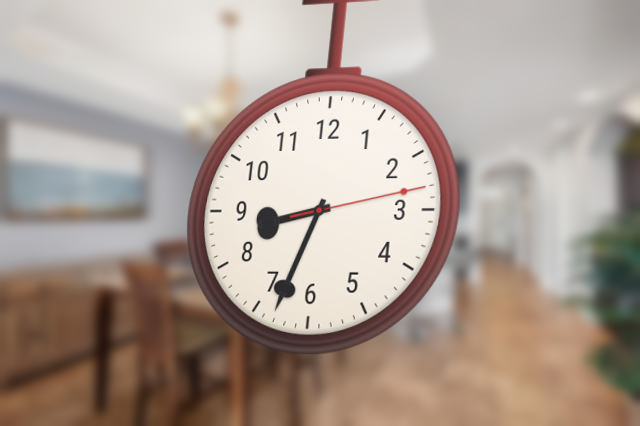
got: h=8 m=33 s=13
